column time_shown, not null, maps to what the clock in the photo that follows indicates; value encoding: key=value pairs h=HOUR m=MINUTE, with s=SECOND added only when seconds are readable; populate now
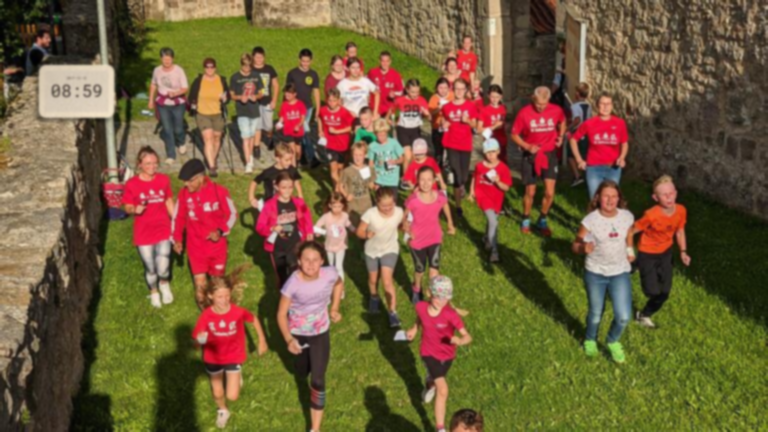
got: h=8 m=59
